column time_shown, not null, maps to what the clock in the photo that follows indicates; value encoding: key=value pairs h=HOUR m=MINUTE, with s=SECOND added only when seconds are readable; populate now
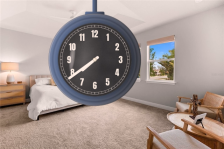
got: h=7 m=39
